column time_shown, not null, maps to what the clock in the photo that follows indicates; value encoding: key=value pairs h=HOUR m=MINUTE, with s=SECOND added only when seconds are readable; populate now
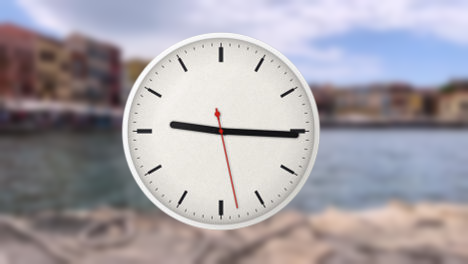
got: h=9 m=15 s=28
